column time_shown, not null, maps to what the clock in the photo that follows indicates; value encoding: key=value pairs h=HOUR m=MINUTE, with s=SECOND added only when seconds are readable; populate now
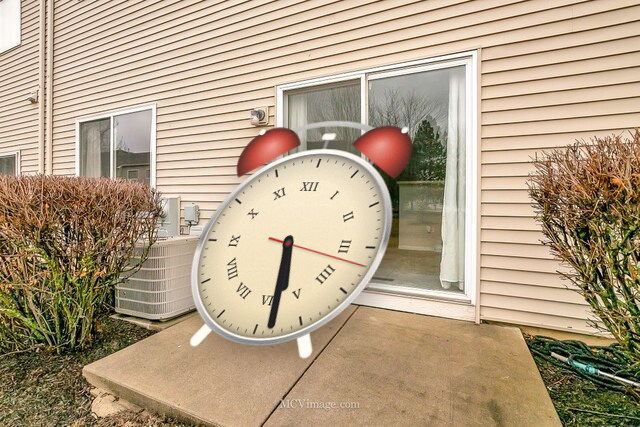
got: h=5 m=28 s=17
